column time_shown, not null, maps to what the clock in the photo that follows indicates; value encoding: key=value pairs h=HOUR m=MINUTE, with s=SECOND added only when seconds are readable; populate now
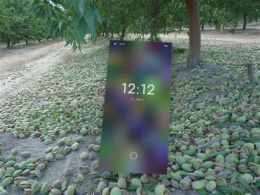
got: h=12 m=12
